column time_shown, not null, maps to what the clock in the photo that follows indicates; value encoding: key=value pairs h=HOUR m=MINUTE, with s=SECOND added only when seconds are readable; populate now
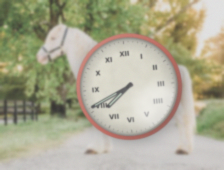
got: h=7 m=41
